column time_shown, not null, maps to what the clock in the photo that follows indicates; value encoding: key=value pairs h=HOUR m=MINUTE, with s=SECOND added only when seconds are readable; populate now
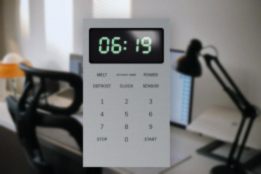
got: h=6 m=19
